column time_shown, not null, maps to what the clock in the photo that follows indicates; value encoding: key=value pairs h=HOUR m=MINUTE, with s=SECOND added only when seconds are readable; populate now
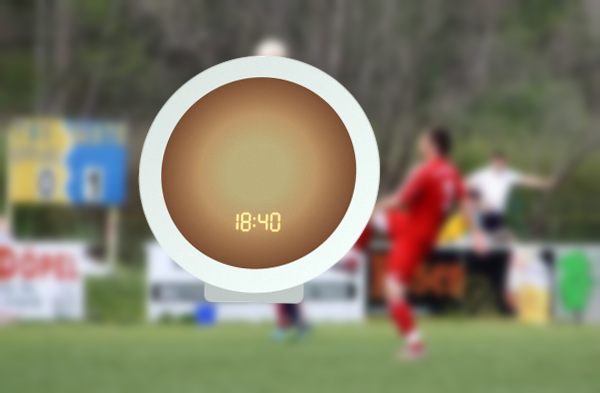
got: h=18 m=40
